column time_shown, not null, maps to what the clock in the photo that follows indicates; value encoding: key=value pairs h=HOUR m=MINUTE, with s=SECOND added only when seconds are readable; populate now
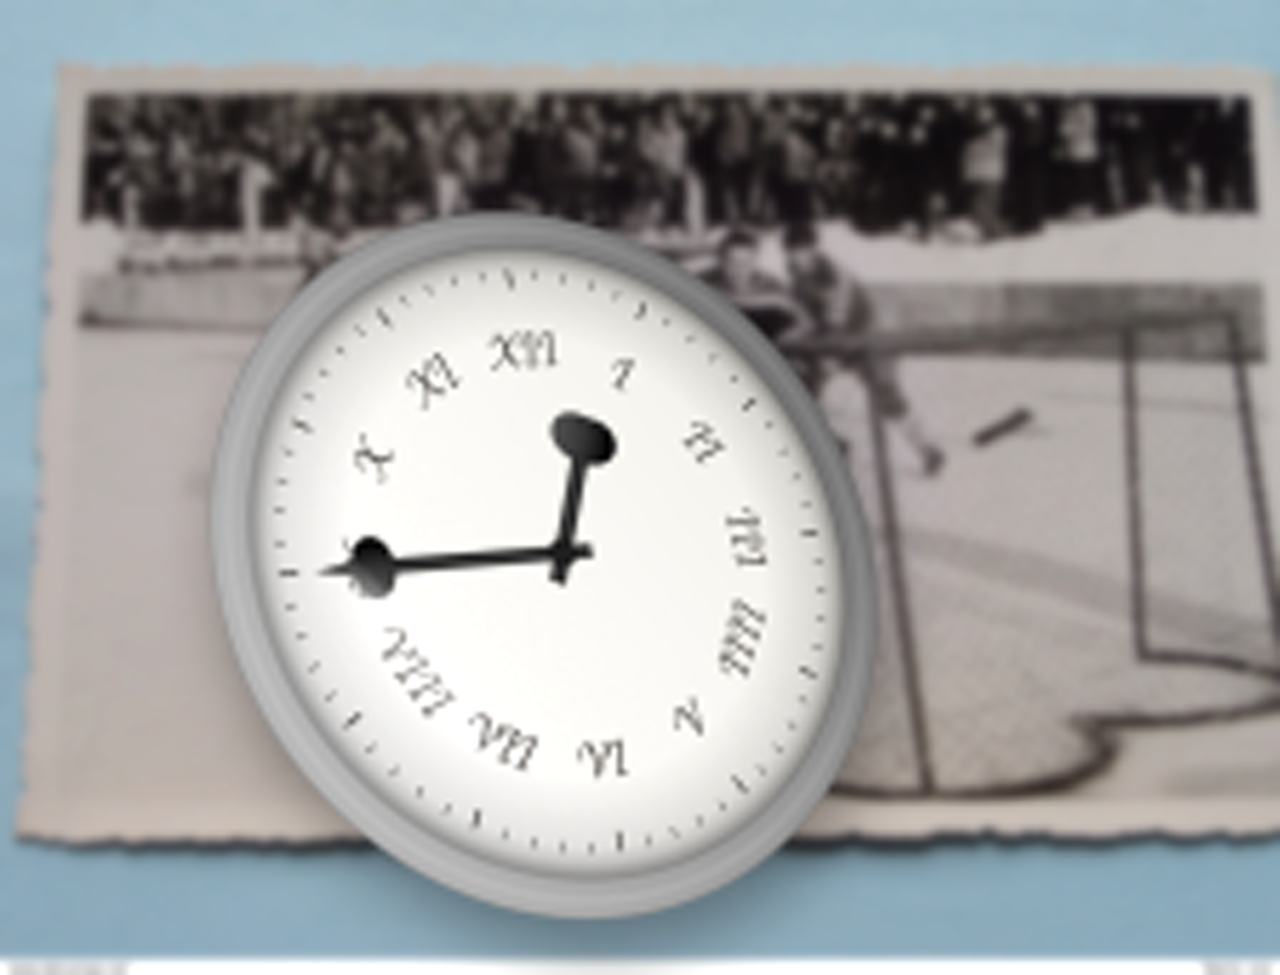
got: h=12 m=45
